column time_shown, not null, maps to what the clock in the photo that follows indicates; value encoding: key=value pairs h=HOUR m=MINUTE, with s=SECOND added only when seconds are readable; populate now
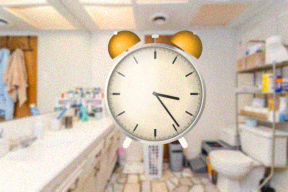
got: h=3 m=24
